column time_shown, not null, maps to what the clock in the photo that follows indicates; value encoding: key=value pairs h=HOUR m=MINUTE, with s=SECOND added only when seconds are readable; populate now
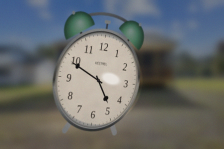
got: h=4 m=49
